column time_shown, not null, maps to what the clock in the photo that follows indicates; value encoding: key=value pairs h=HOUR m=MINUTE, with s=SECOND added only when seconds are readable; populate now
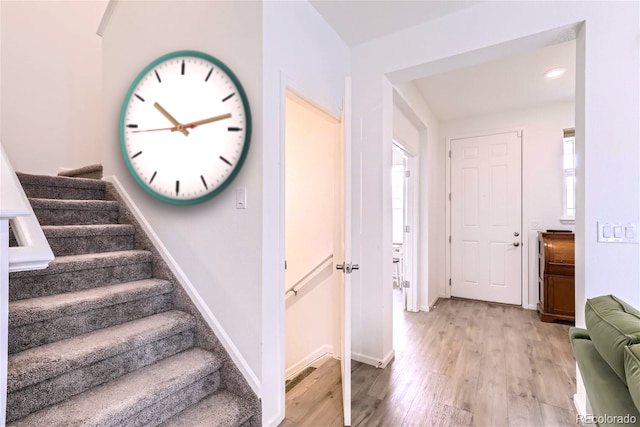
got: h=10 m=12 s=44
